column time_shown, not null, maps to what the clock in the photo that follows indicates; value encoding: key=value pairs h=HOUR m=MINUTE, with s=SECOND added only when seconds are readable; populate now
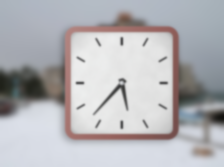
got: h=5 m=37
